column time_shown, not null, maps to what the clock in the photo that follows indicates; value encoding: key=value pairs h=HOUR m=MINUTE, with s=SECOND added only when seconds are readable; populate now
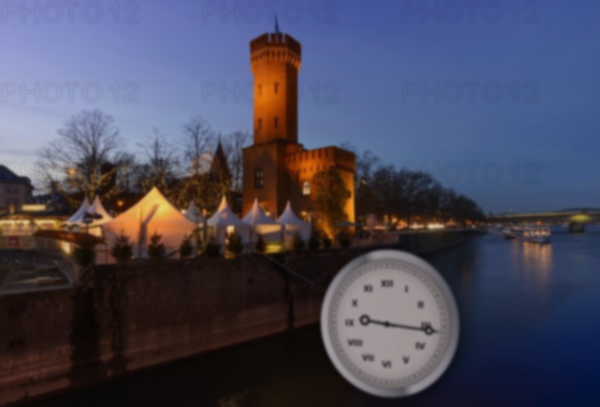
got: h=9 m=16
